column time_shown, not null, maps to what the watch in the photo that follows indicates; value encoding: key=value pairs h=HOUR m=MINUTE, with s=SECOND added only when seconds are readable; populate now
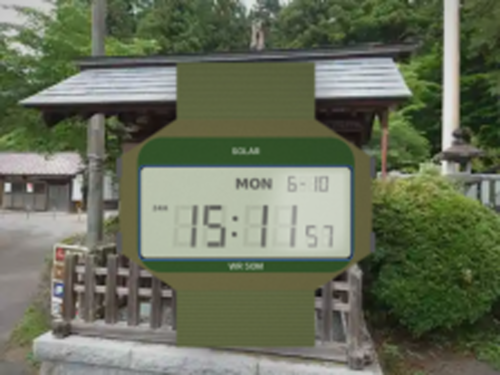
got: h=15 m=11 s=57
